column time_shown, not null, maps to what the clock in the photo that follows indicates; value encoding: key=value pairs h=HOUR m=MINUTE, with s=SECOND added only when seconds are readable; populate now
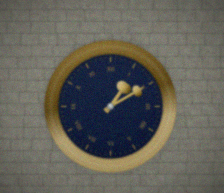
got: h=1 m=10
